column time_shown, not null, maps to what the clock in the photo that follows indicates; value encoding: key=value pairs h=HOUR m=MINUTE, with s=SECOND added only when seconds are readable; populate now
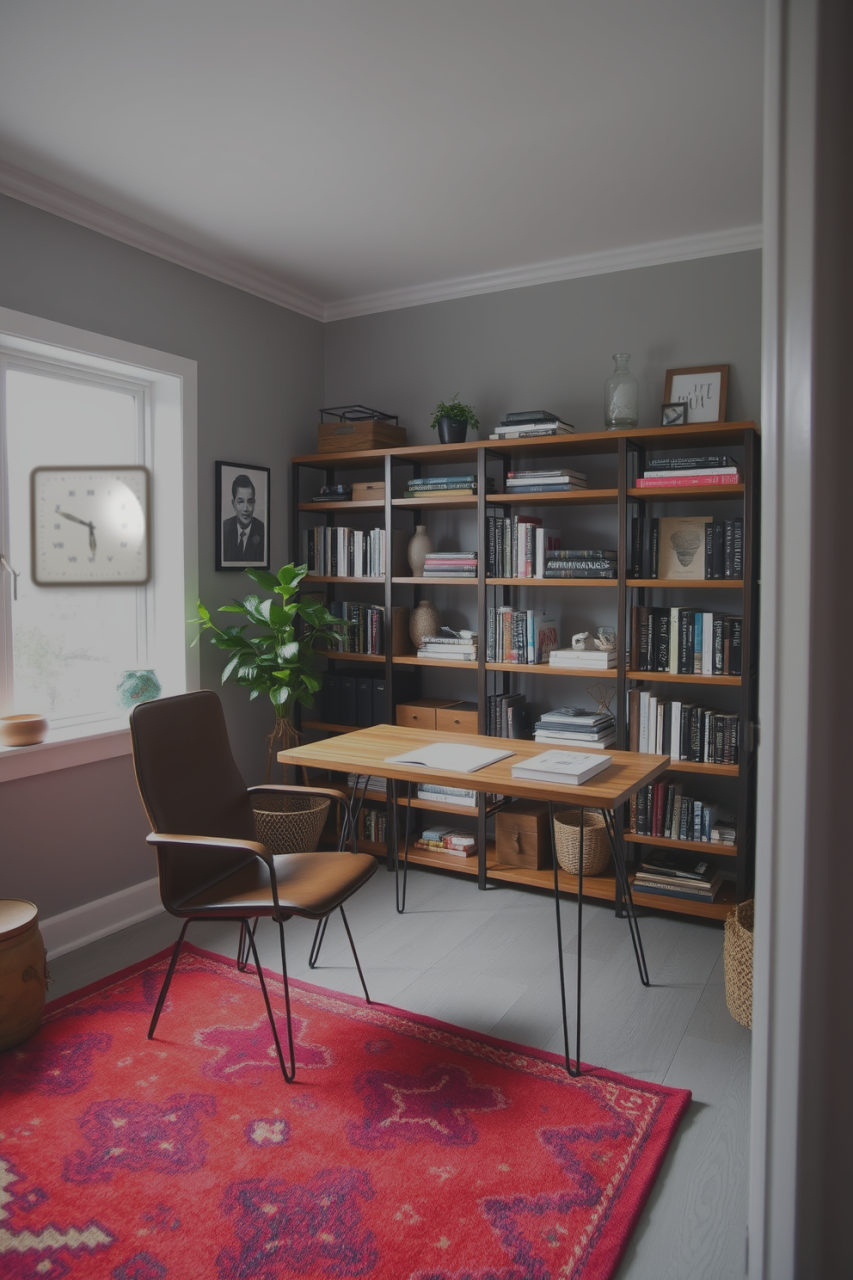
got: h=5 m=49
